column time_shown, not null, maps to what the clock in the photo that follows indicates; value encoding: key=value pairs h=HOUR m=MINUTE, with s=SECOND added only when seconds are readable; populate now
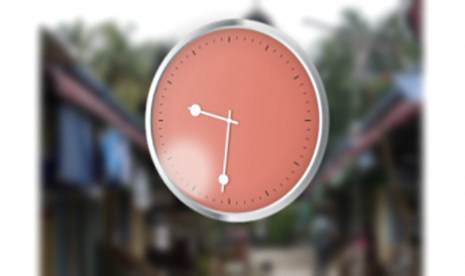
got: h=9 m=31
